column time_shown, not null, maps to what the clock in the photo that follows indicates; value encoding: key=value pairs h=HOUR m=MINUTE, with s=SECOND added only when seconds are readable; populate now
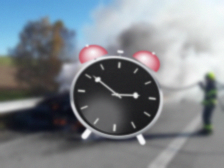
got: h=2 m=51
